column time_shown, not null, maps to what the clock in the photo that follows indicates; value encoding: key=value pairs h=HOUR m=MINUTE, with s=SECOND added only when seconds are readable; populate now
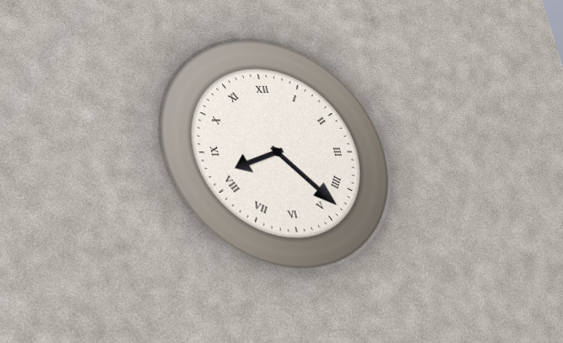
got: h=8 m=23
